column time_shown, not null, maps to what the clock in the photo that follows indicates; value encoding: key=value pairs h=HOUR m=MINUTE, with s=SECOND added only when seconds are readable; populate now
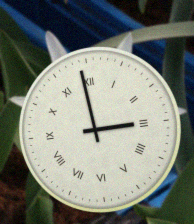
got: h=2 m=59
